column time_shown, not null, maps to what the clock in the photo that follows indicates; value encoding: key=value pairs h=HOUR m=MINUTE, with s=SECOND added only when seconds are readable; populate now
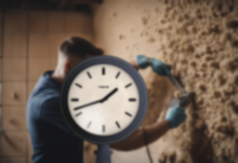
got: h=1 m=42
